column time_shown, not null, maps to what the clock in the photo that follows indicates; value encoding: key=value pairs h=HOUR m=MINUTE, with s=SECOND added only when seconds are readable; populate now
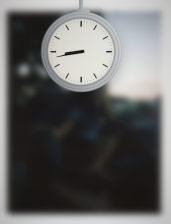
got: h=8 m=43
